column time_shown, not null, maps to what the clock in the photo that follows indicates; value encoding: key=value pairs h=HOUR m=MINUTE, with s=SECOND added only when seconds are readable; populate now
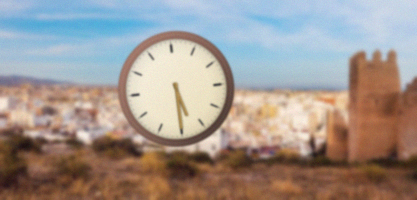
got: h=5 m=30
